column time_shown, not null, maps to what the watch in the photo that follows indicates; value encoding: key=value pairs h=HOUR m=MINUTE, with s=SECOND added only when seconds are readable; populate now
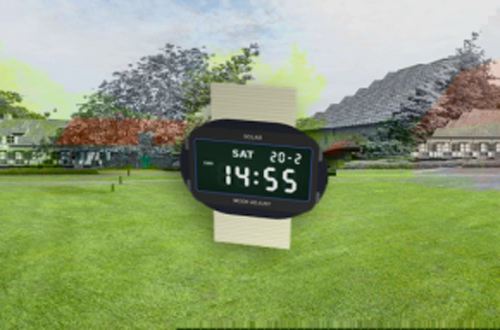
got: h=14 m=55
